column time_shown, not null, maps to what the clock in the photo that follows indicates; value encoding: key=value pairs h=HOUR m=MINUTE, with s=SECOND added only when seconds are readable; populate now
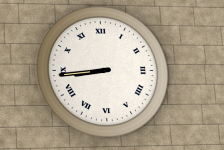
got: h=8 m=44
